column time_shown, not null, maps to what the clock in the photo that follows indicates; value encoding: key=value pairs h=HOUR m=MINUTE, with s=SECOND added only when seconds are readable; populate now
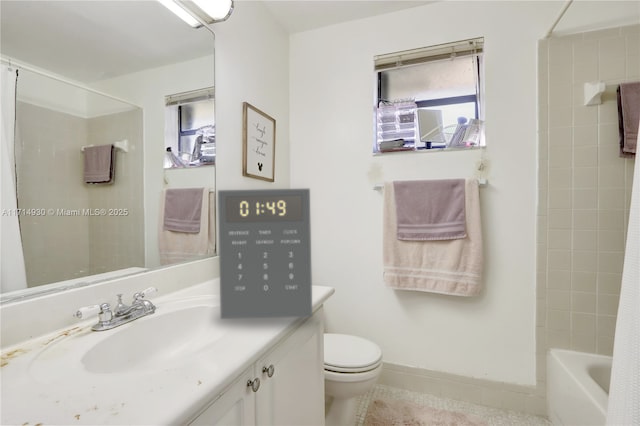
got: h=1 m=49
